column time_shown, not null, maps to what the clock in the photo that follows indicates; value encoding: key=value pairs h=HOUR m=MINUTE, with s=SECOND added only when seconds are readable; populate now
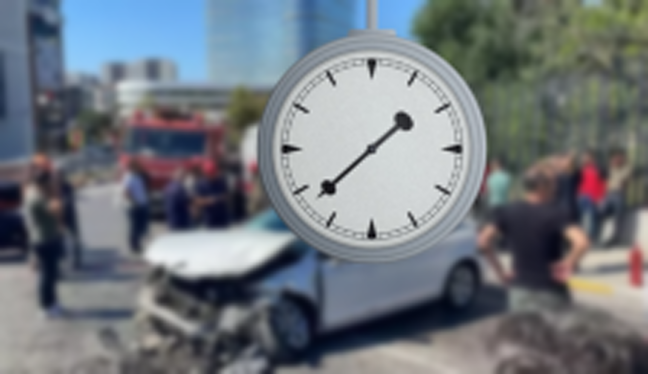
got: h=1 m=38
